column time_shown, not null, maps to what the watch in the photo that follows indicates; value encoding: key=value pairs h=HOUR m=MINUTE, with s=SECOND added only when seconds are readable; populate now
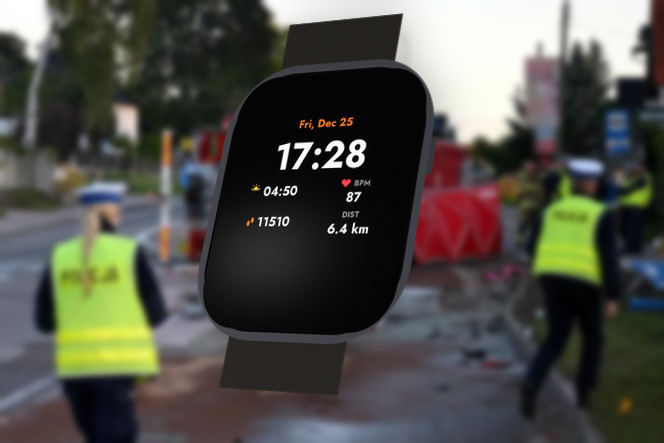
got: h=17 m=28
